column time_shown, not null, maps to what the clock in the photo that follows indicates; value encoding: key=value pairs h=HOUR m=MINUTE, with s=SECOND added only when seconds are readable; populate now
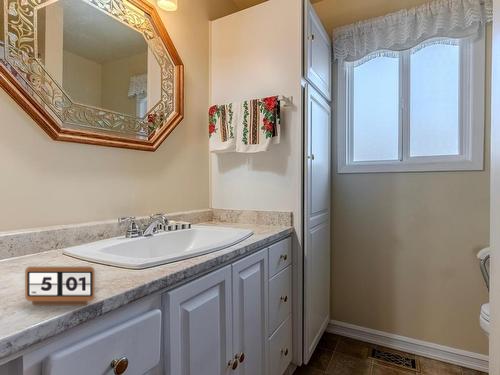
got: h=5 m=1
